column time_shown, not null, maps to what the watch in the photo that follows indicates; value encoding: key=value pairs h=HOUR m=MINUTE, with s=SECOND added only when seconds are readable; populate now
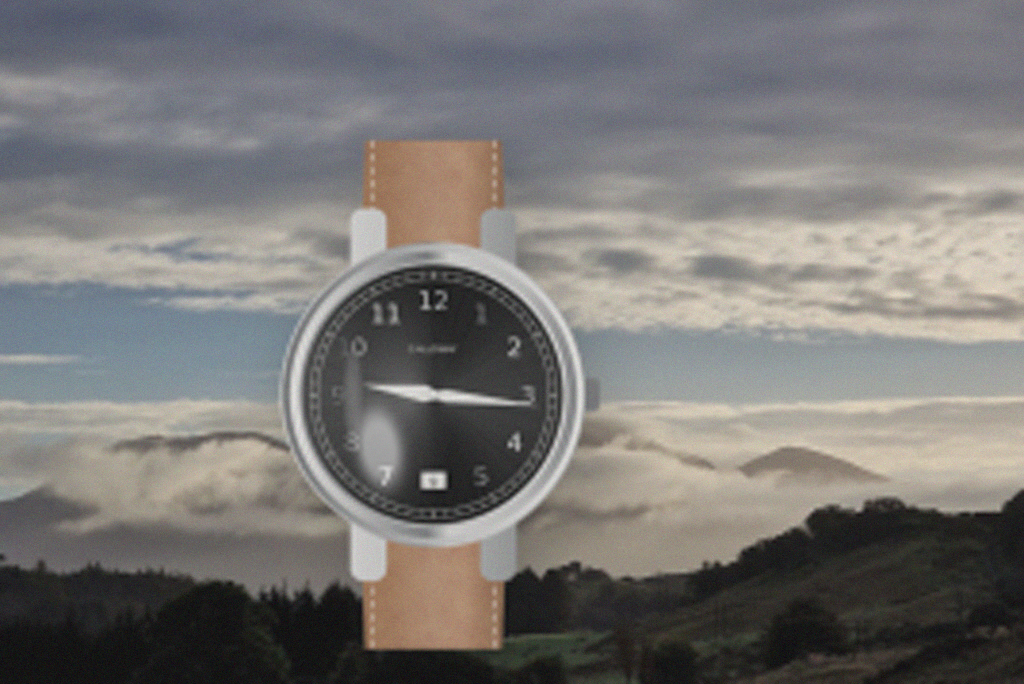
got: h=9 m=16
